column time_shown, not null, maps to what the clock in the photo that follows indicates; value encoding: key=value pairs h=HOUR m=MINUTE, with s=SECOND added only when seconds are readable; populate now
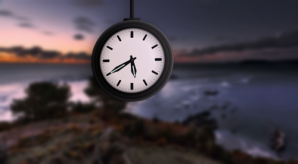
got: h=5 m=40
